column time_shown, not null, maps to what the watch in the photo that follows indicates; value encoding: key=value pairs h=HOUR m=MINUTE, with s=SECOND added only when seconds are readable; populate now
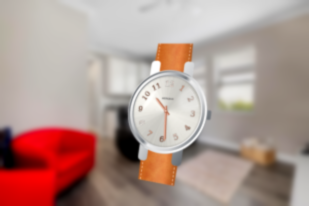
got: h=10 m=29
